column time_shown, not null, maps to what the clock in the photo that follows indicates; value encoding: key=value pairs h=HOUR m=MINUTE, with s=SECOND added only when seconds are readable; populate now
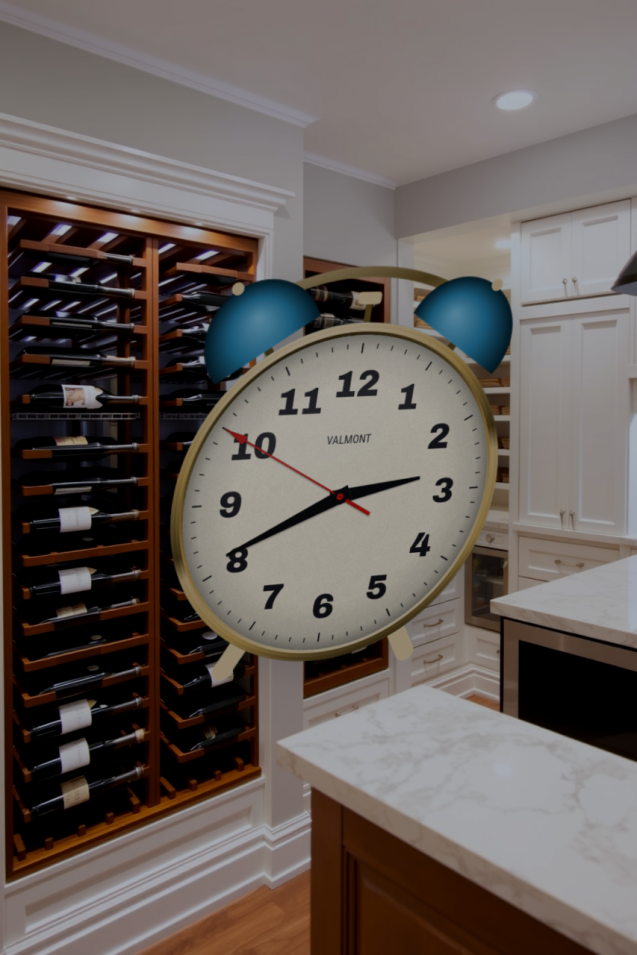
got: h=2 m=40 s=50
